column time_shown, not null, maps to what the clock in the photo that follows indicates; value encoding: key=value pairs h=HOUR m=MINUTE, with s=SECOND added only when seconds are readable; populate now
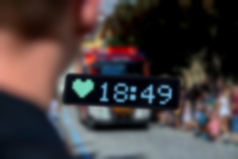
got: h=18 m=49
